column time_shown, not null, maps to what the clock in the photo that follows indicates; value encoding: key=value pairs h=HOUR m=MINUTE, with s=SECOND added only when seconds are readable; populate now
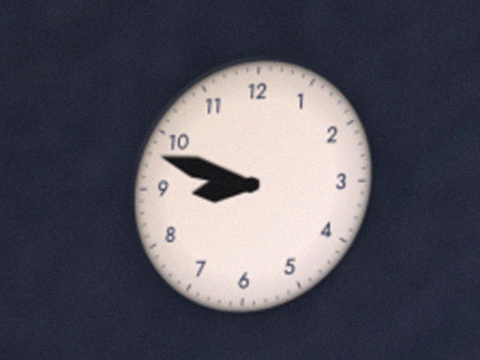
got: h=8 m=48
